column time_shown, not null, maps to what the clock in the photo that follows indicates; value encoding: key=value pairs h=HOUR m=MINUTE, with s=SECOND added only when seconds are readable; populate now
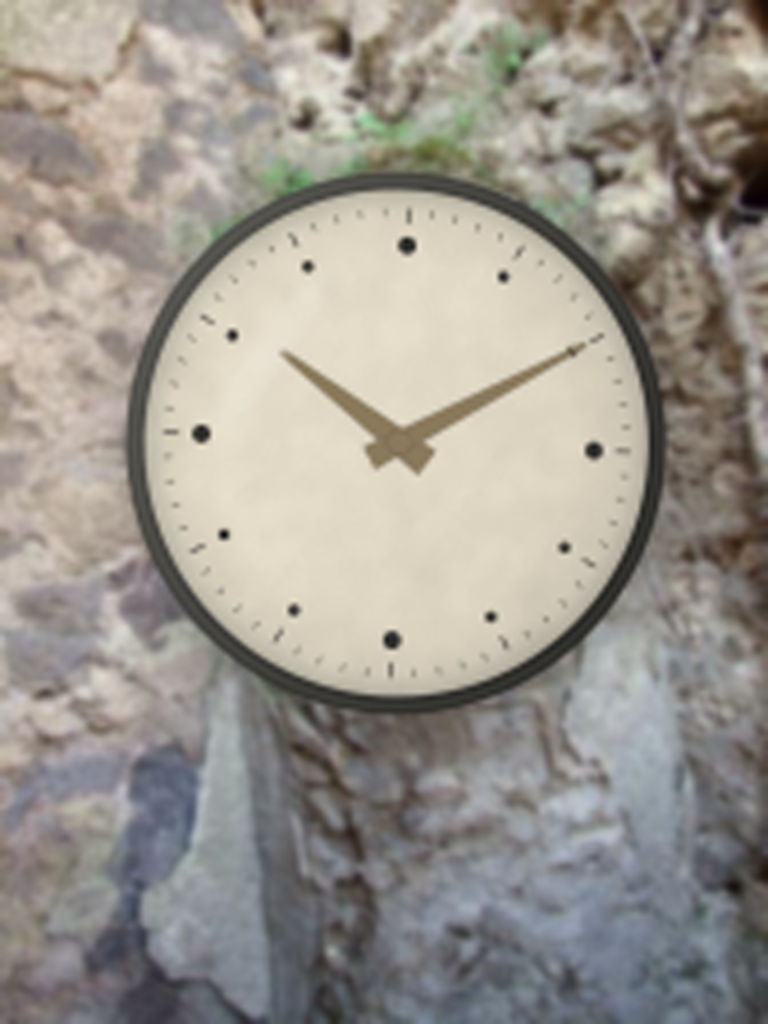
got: h=10 m=10
